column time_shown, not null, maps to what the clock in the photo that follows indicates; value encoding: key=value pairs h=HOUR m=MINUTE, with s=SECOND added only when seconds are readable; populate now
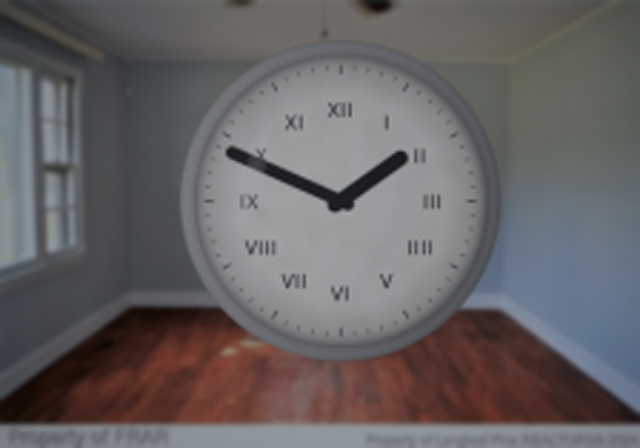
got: h=1 m=49
